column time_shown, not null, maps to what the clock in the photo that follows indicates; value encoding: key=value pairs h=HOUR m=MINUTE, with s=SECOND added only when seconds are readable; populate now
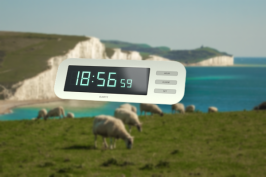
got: h=18 m=56 s=59
